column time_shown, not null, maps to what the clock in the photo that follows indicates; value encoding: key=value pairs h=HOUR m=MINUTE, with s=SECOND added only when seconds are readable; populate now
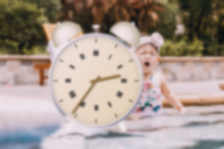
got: h=2 m=36
